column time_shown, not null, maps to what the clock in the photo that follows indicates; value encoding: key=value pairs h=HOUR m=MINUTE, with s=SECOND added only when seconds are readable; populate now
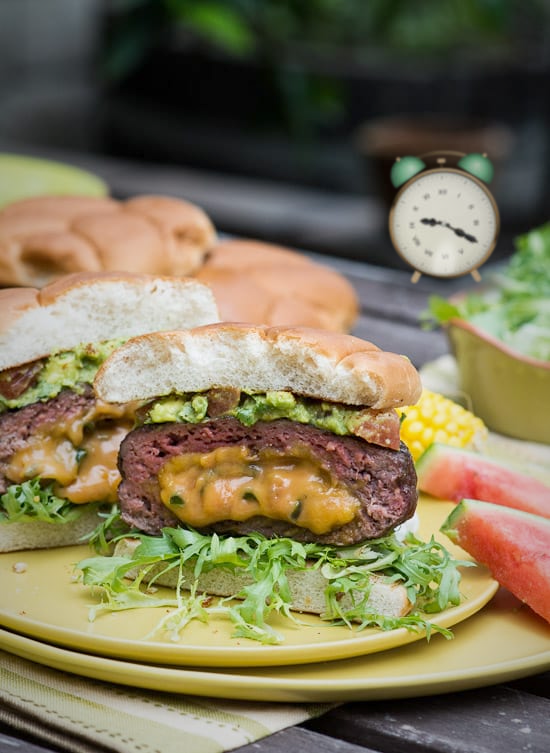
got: h=9 m=20
